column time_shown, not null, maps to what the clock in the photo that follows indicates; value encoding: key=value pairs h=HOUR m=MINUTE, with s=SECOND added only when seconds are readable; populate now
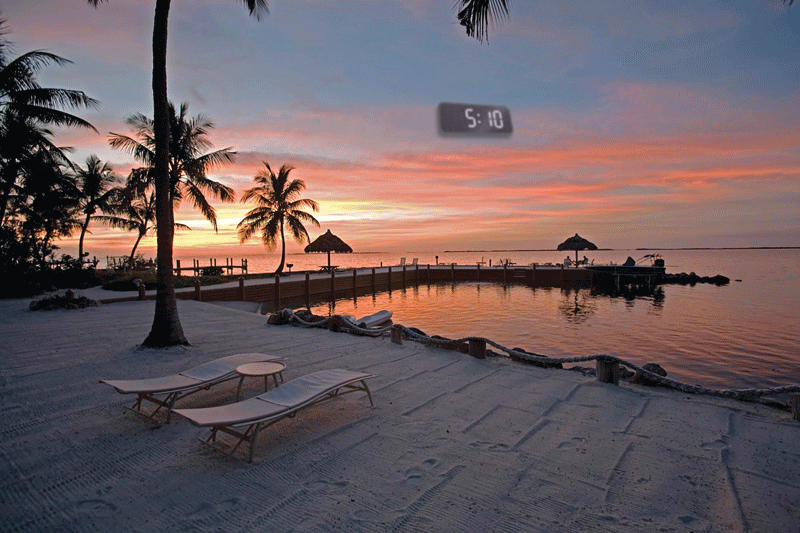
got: h=5 m=10
